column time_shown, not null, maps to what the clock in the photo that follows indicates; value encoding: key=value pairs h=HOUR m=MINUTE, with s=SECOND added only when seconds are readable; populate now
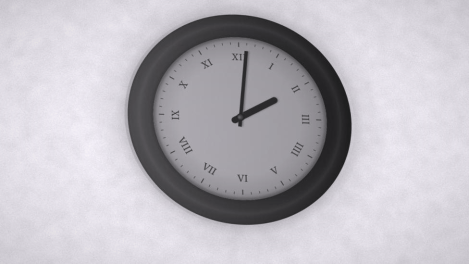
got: h=2 m=1
